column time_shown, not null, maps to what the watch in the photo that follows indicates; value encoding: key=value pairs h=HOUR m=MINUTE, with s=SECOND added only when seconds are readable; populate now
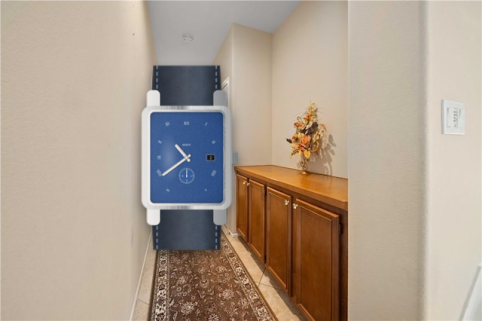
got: h=10 m=39
